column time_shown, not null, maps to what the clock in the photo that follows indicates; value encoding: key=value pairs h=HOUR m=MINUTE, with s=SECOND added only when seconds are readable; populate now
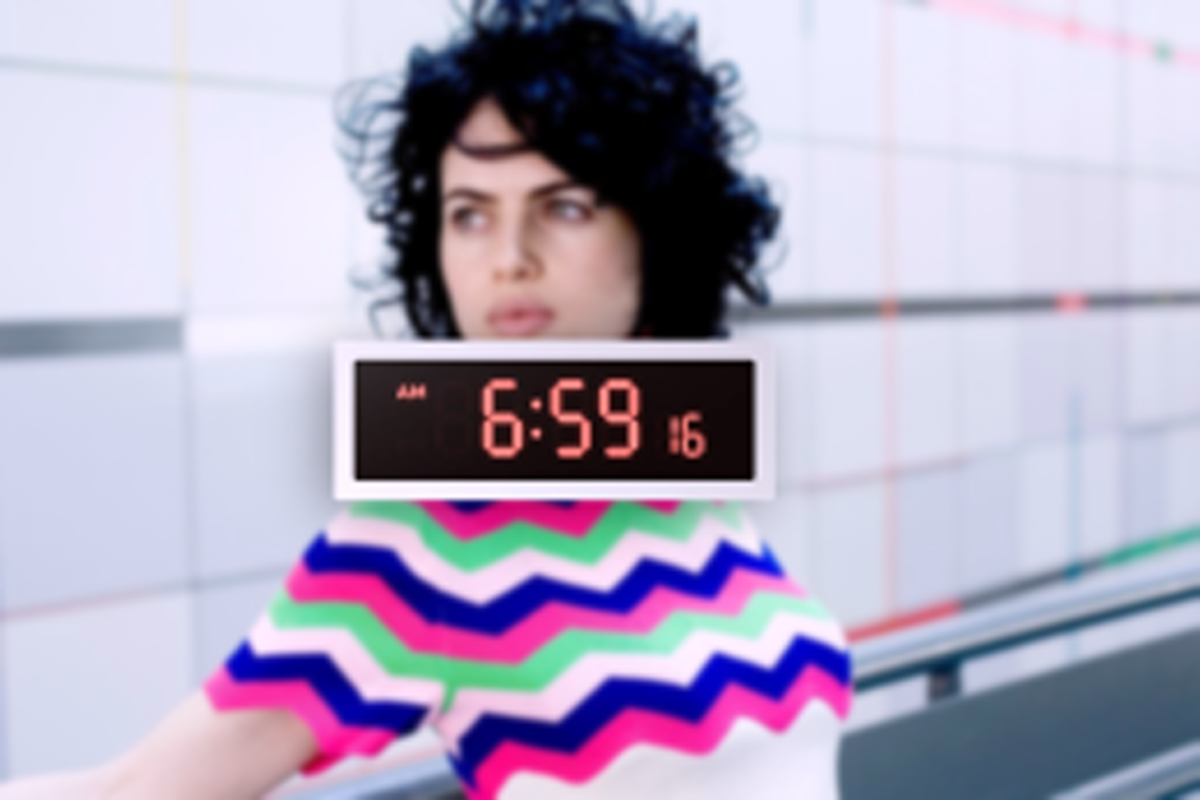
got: h=6 m=59 s=16
